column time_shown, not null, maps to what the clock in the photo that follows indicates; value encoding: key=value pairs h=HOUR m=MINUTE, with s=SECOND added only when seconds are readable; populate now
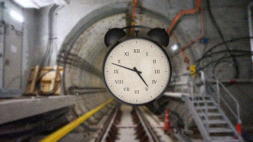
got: h=4 m=48
